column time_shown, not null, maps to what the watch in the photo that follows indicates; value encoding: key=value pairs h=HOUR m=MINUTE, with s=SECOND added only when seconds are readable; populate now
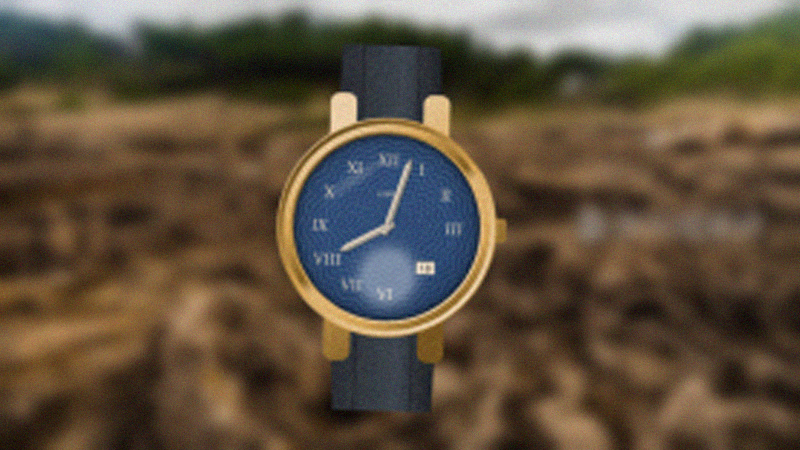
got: h=8 m=3
